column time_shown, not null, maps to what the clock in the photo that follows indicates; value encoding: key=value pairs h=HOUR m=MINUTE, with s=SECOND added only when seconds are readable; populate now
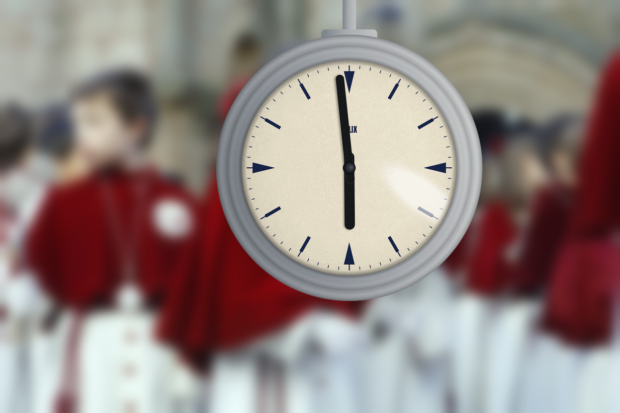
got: h=5 m=59
